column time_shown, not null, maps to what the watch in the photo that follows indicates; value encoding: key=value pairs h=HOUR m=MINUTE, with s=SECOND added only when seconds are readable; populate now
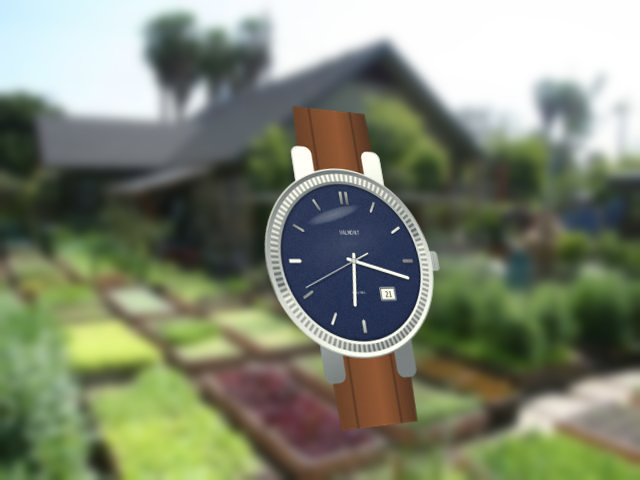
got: h=6 m=17 s=41
